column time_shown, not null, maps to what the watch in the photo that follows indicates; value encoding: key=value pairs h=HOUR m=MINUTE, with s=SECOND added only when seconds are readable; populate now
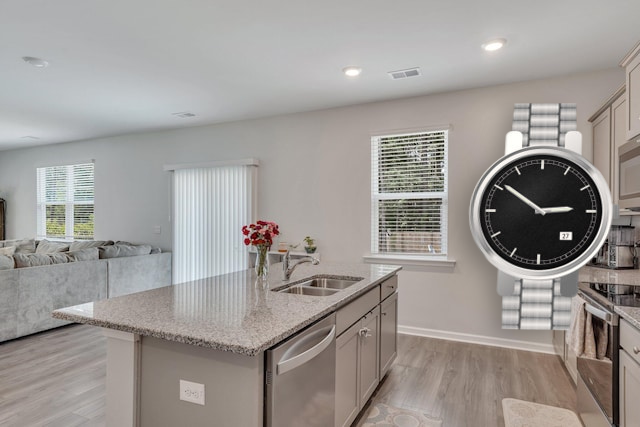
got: h=2 m=51
